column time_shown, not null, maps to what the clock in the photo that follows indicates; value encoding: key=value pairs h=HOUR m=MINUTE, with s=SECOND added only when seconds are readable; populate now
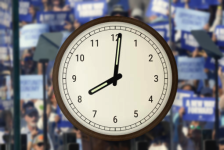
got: h=8 m=1
